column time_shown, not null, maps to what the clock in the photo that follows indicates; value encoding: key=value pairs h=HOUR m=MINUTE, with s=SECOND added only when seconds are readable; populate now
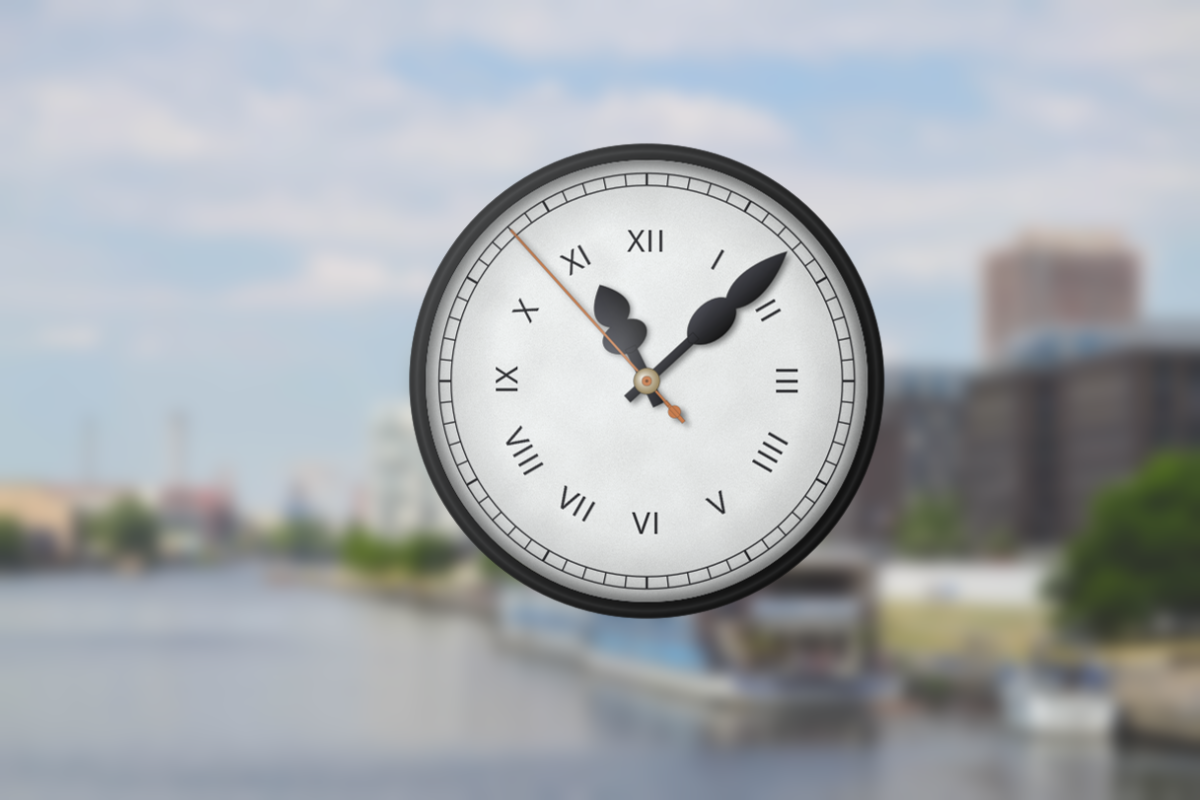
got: h=11 m=7 s=53
